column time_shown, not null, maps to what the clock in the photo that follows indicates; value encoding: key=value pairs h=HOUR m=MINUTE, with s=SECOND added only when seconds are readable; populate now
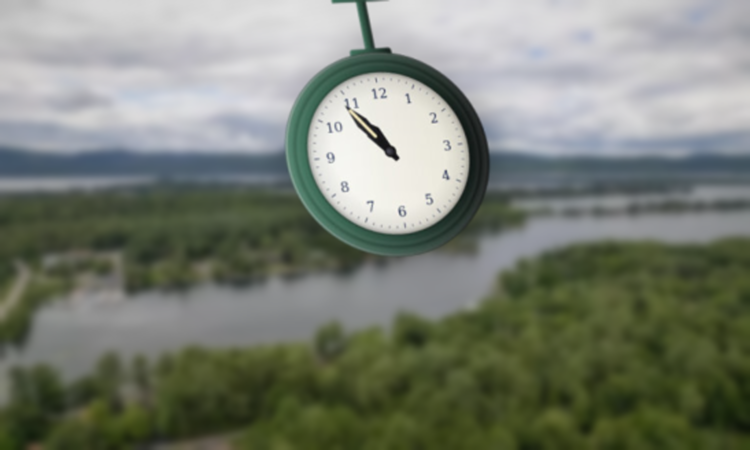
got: h=10 m=54
